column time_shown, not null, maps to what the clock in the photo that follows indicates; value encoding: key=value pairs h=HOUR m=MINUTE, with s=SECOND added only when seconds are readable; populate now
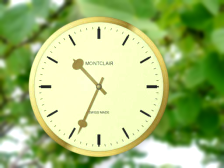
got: h=10 m=34
